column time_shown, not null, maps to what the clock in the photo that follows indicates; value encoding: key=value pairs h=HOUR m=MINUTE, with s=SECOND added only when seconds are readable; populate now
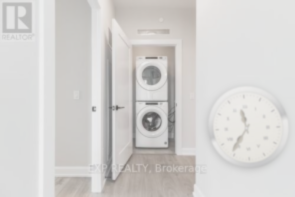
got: h=11 m=36
